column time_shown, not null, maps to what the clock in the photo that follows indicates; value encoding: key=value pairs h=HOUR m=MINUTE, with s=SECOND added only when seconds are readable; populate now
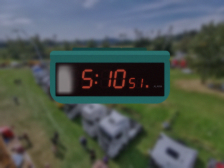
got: h=5 m=10 s=51
